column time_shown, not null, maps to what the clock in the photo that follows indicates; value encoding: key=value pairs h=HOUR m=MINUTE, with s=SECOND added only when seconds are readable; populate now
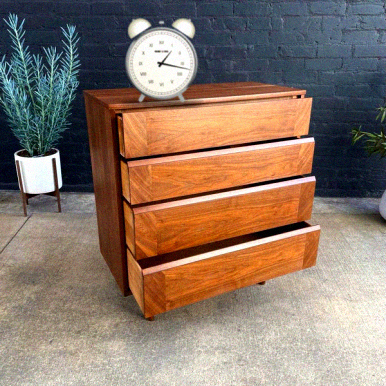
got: h=1 m=17
